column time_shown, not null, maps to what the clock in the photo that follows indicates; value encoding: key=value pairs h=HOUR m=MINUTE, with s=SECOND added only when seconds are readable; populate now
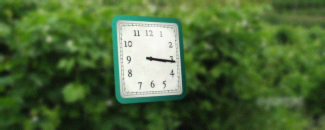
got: h=3 m=16
